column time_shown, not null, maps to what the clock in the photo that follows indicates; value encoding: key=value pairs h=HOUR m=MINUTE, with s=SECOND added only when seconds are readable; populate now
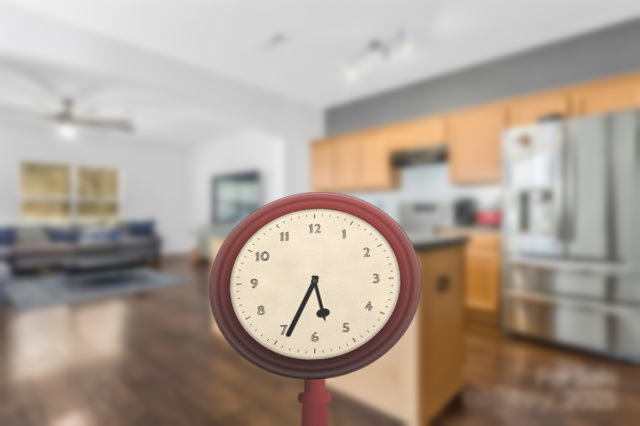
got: h=5 m=34
